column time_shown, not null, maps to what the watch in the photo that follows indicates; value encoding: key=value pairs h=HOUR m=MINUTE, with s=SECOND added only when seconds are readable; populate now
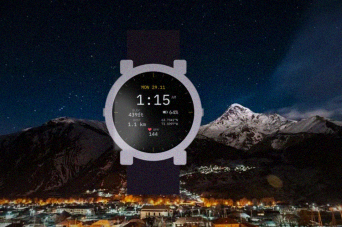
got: h=1 m=15
